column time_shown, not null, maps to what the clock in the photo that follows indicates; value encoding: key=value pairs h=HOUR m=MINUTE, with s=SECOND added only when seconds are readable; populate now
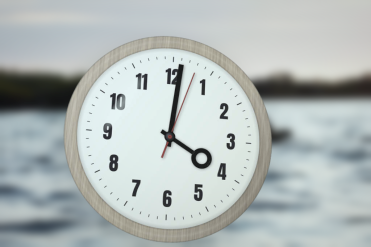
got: h=4 m=1 s=3
